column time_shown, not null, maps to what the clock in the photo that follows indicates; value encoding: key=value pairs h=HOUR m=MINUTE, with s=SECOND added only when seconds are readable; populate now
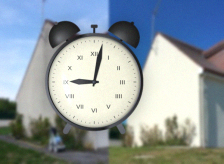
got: h=9 m=2
